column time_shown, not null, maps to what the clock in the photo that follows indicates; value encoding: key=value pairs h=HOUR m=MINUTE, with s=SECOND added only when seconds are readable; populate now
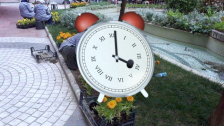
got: h=4 m=1
